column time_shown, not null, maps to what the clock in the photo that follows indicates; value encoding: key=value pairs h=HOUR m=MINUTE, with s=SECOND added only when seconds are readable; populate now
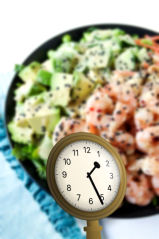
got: h=1 m=26
